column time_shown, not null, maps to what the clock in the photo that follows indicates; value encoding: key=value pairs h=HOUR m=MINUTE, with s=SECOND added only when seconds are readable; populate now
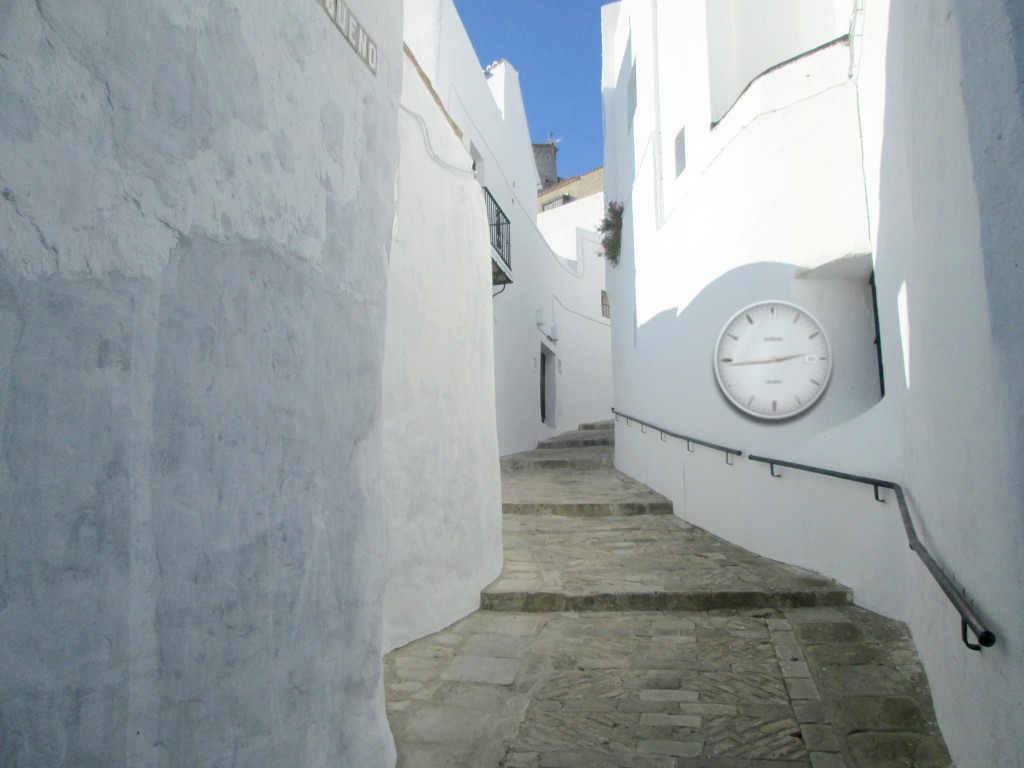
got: h=2 m=44
